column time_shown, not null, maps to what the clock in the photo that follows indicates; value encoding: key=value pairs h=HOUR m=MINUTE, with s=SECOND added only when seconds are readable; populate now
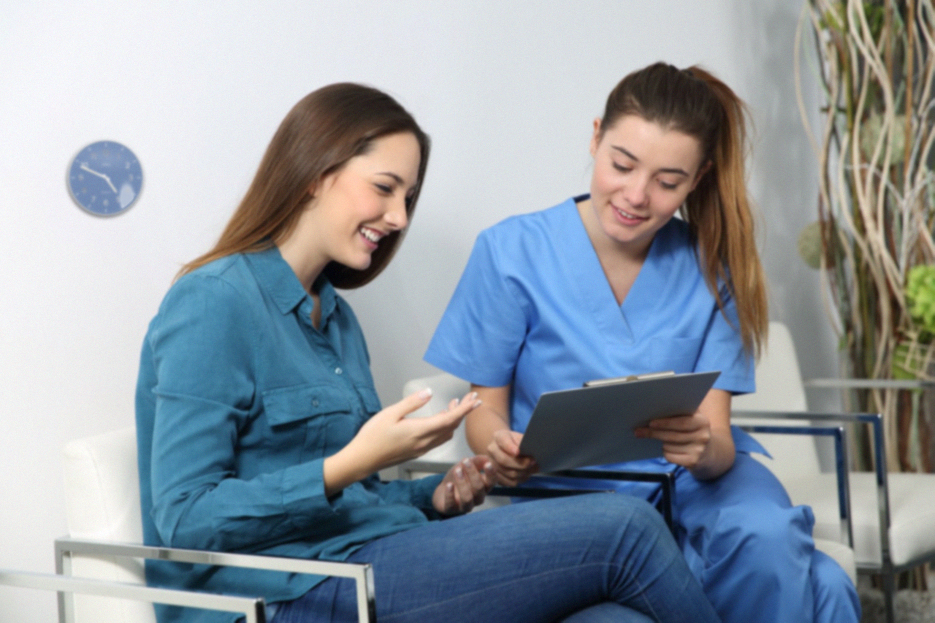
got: h=4 m=49
